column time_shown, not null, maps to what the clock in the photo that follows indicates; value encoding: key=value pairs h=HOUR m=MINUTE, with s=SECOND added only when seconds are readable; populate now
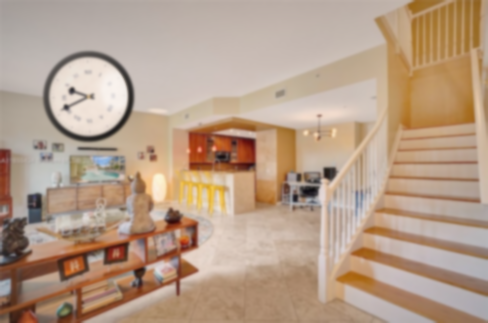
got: h=9 m=41
